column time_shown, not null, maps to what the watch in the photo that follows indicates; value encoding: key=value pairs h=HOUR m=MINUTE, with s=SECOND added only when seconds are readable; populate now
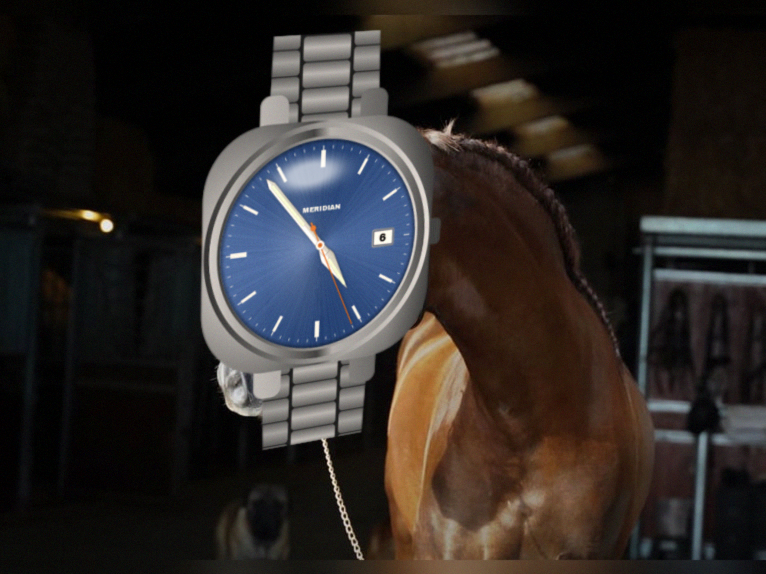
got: h=4 m=53 s=26
